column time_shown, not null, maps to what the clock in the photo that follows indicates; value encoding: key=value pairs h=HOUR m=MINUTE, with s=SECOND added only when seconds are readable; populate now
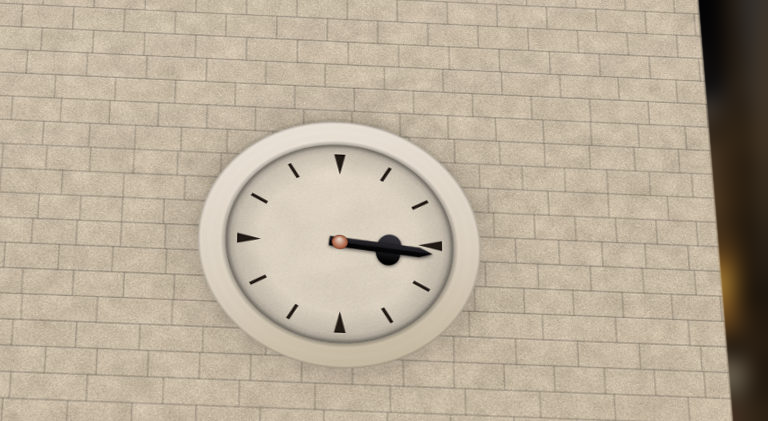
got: h=3 m=16
